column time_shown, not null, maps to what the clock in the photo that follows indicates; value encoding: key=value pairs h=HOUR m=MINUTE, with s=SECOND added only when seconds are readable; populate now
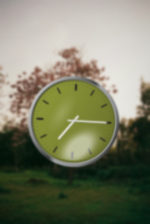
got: h=7 m=15
